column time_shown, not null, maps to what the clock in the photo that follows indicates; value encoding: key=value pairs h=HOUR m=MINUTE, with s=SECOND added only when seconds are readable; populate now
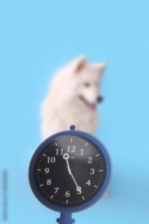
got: h=11 m=25
